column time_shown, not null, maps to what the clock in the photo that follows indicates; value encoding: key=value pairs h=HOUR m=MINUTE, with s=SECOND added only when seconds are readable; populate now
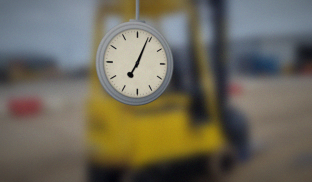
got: h=7 m=4
